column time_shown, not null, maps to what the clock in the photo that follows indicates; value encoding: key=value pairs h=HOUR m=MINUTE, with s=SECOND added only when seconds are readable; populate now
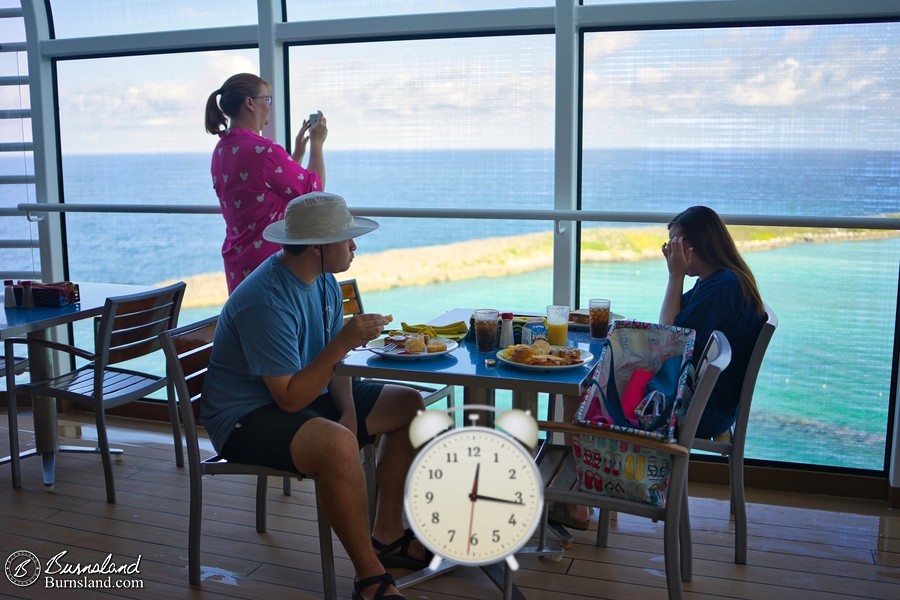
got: h=12 m=16 s=31
